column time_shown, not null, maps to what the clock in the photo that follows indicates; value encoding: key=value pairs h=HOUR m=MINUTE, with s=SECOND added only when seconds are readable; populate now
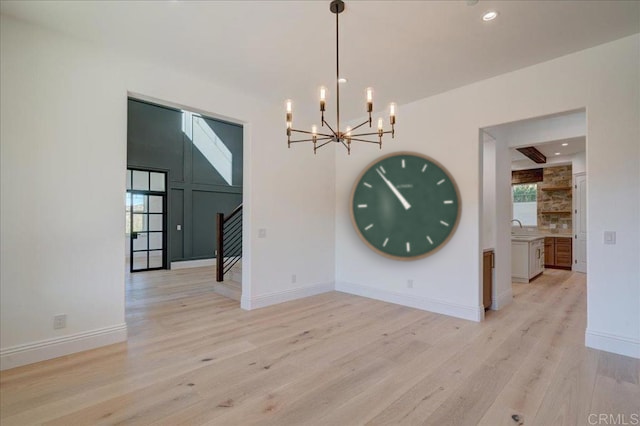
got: h=10 m=54
